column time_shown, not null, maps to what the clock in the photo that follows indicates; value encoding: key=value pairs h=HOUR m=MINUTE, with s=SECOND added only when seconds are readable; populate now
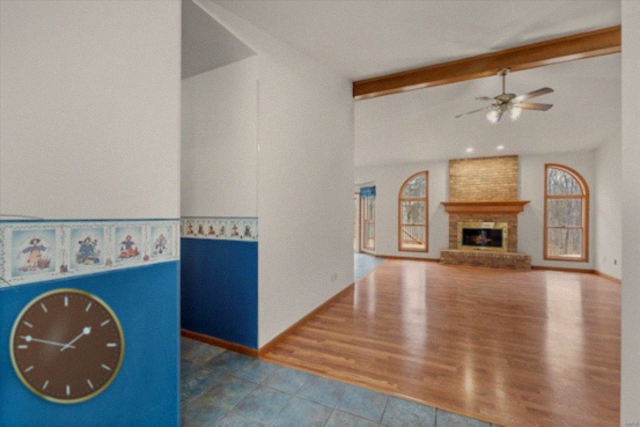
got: h=1 m=47
